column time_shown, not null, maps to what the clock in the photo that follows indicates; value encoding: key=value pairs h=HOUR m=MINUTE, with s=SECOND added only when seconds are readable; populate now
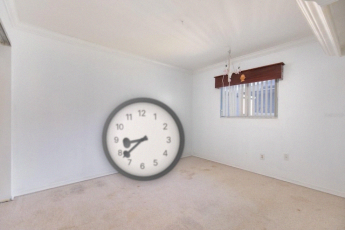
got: h=8 m=38
